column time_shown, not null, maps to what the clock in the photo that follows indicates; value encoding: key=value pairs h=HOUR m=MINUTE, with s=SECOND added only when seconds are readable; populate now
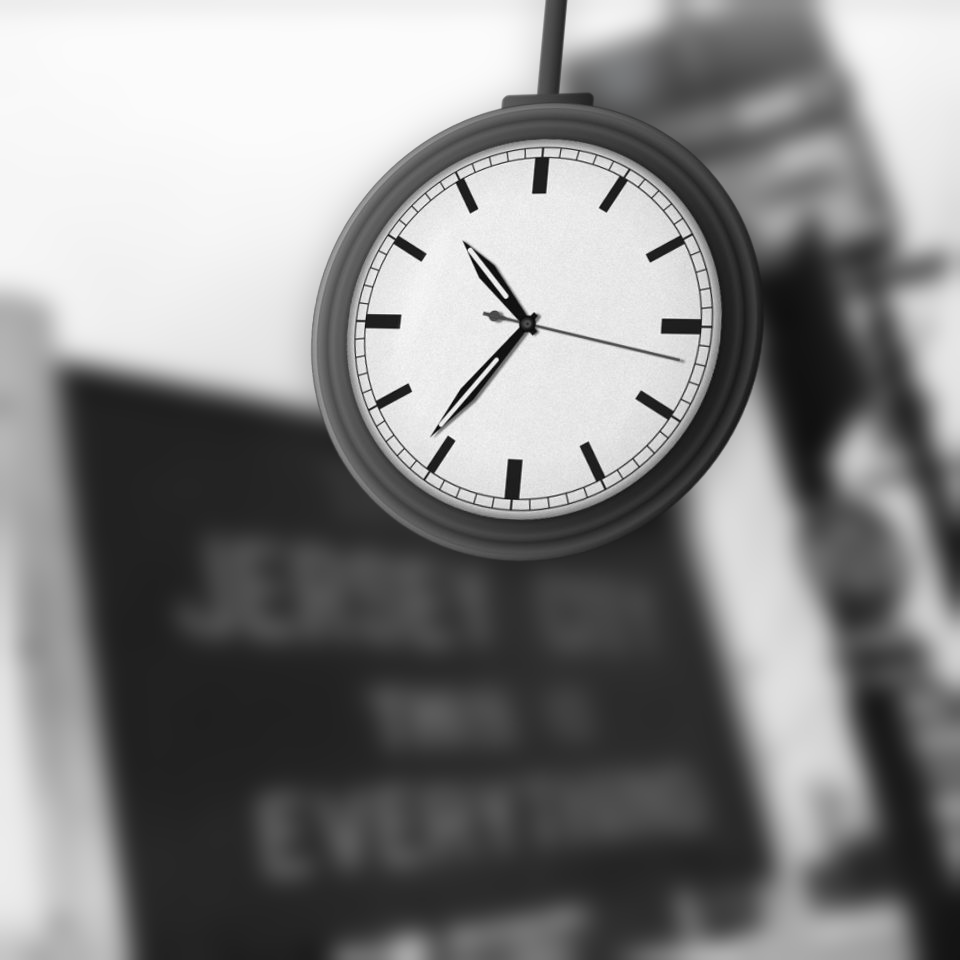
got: h=10 m=36 s=17
